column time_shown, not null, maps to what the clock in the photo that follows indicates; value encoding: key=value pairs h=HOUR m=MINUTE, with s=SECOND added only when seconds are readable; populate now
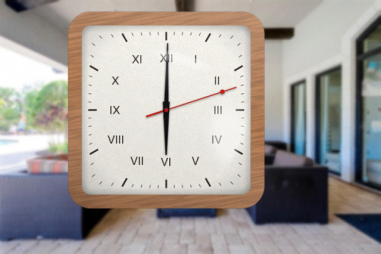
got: h=6 m=0 s=12
